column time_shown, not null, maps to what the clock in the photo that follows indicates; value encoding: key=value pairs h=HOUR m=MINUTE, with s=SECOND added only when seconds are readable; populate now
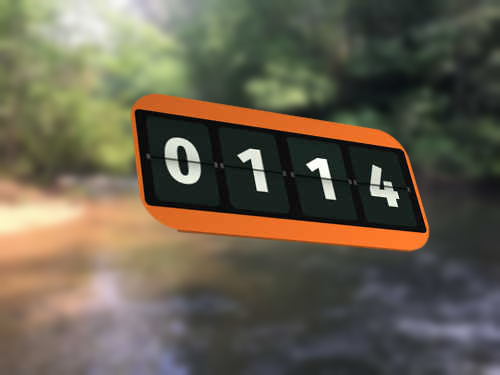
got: h=1 m=14
